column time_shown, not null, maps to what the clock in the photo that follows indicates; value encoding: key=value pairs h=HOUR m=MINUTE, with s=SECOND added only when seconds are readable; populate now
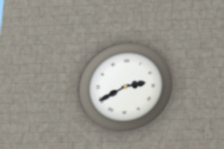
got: h=2 m=40
